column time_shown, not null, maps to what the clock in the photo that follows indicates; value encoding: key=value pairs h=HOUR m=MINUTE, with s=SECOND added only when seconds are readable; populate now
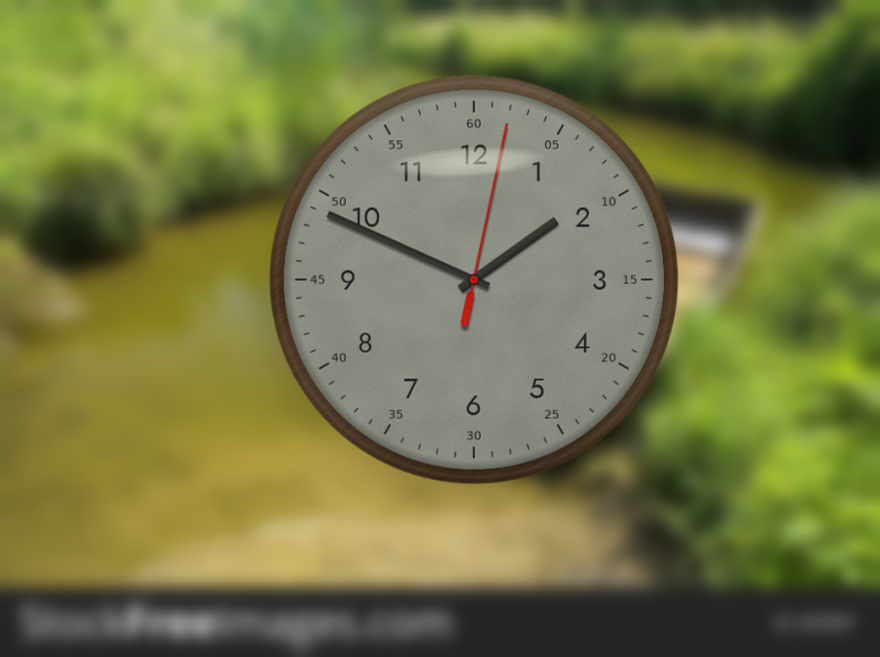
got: h=1 m=49 s=2
